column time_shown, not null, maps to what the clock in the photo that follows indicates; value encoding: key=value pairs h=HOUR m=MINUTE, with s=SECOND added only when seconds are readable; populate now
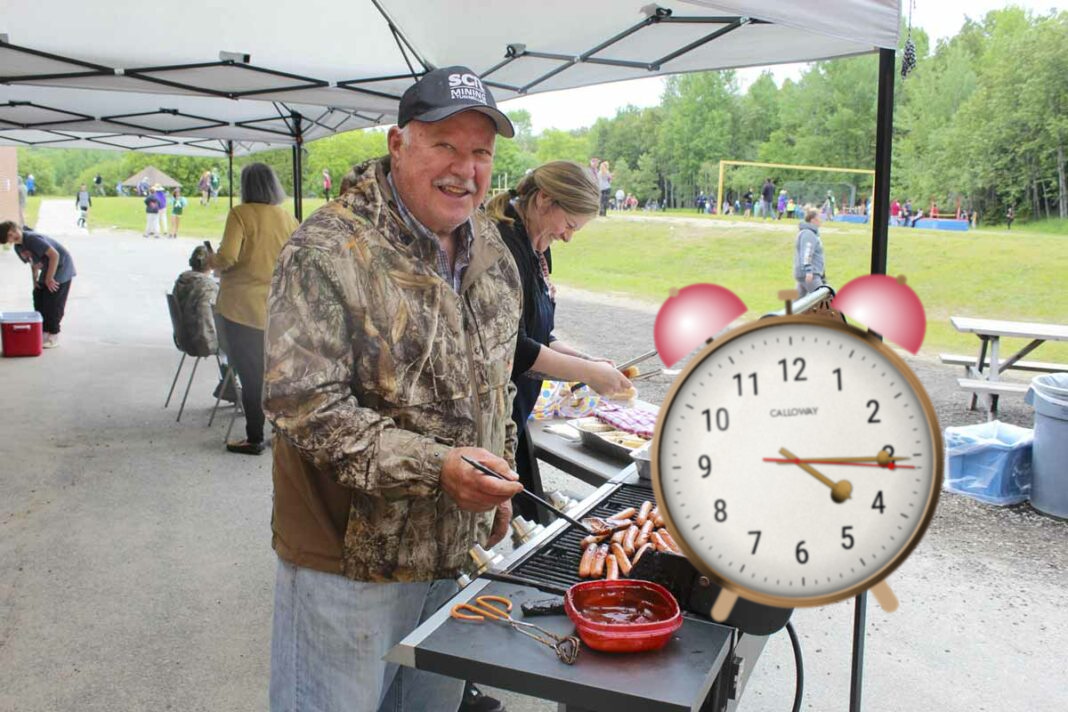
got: h=4 m=15 s=16
